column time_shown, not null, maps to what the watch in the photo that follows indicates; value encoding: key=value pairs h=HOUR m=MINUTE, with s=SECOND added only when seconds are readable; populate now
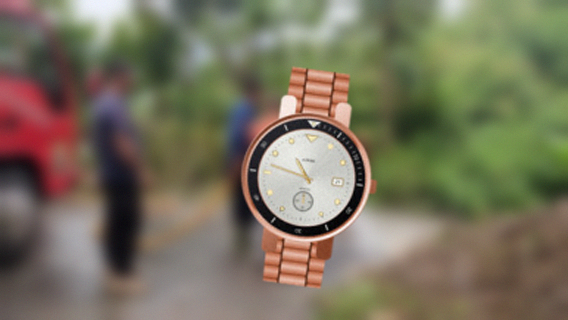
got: h=10 m=47
